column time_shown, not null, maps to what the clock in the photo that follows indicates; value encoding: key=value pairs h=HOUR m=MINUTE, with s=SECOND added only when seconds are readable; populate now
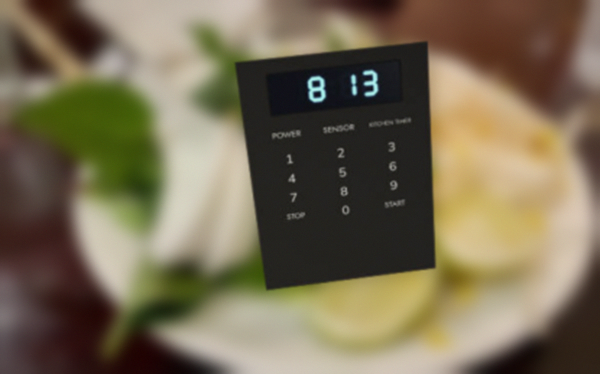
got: h=8 m=13
